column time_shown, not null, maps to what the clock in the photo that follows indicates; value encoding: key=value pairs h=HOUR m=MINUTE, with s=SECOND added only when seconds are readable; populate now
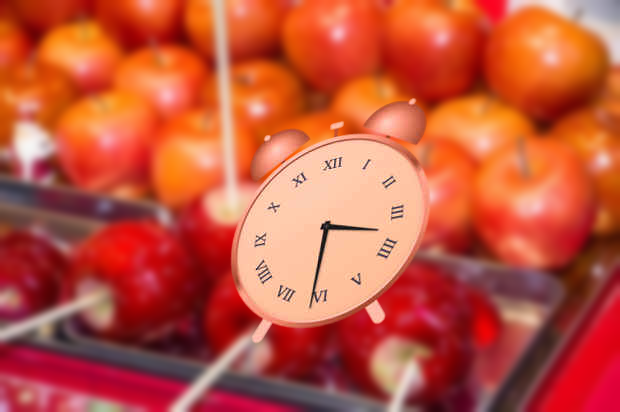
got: h=3 m=31
